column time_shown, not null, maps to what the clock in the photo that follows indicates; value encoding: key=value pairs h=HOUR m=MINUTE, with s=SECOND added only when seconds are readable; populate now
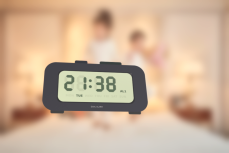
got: h=21 m=38
